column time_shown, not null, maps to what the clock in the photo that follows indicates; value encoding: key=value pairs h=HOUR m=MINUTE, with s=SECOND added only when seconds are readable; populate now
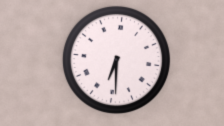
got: h=6 m=29
